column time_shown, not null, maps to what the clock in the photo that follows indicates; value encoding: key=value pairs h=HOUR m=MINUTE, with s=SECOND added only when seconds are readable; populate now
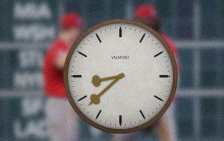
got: h=8 m=38
